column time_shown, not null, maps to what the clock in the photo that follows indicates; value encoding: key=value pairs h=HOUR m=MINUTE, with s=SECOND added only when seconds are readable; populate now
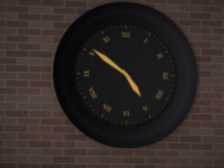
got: h=4 m=51
